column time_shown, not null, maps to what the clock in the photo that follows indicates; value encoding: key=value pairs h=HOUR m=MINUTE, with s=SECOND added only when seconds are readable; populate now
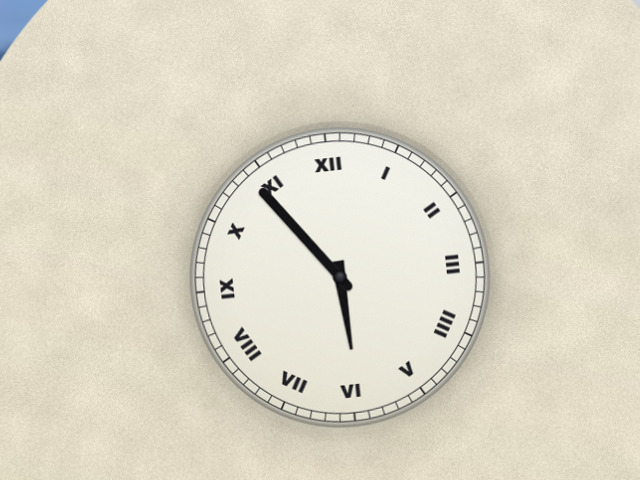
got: h=5 m=54
